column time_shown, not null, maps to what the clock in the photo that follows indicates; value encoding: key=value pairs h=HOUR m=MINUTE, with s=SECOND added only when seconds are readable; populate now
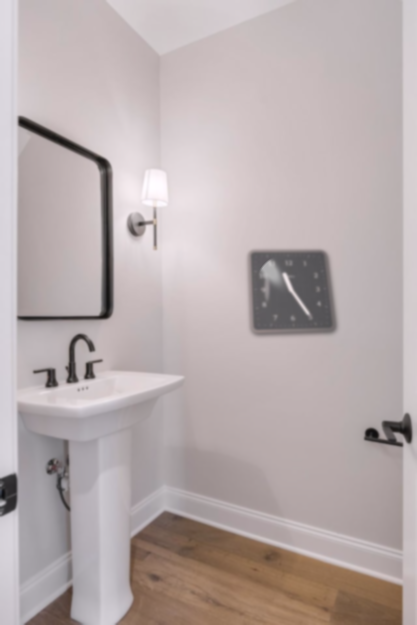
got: h=11 m=25
